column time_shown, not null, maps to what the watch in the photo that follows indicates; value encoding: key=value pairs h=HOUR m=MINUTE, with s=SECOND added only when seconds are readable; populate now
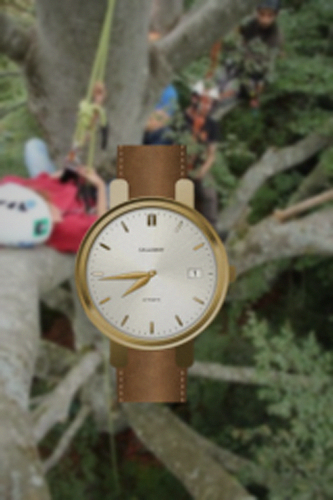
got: h=7 m=44
